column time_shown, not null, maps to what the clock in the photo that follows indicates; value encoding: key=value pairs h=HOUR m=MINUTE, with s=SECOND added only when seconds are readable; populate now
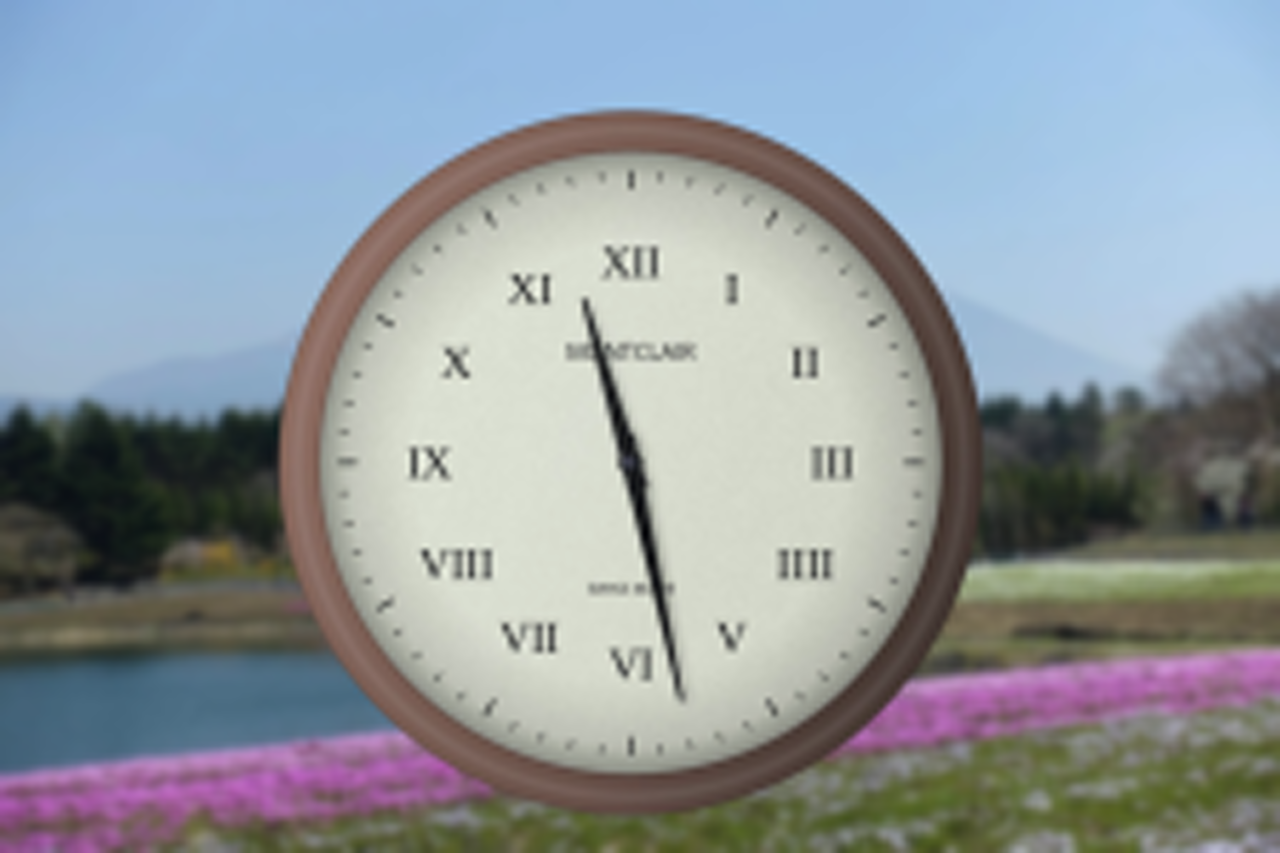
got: h=11 m=28
